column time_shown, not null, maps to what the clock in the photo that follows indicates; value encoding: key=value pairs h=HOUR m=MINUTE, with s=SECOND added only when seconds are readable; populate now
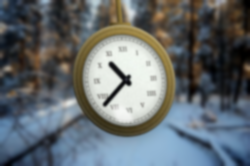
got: h=10 m=38
